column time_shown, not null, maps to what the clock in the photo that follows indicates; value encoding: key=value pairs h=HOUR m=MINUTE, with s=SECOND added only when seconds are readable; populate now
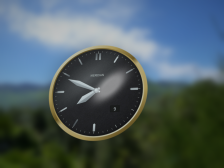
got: h=7 m=49
